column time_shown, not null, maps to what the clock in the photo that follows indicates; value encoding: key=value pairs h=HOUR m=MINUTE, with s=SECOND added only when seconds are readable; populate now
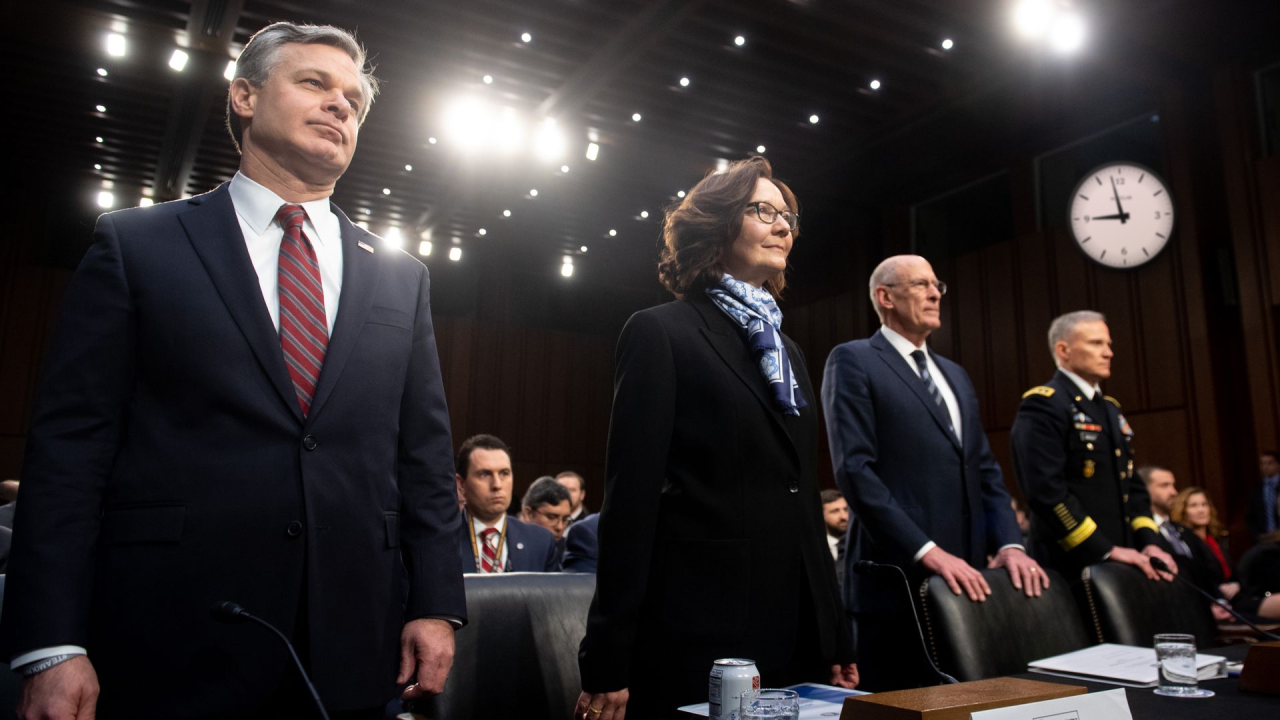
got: h=8 m=58
